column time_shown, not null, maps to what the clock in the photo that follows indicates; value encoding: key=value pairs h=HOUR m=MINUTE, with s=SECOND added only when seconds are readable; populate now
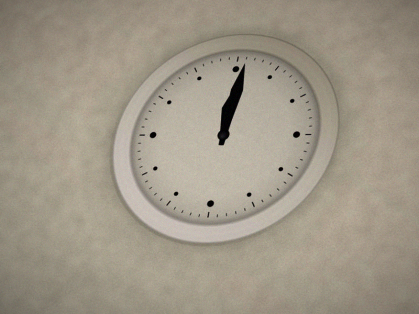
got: h=12 m=1
